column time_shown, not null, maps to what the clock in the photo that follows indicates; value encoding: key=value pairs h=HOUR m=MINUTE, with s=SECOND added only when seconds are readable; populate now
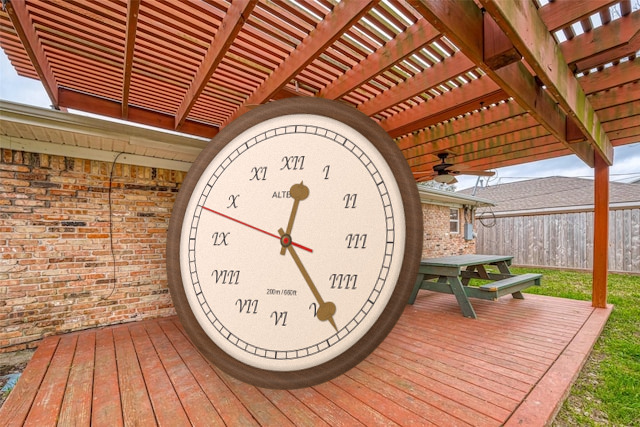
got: h=12 m=23 s=48
